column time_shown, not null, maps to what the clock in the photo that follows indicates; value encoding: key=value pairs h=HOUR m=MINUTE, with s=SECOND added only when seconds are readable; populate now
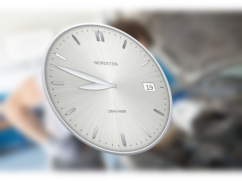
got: h=8 m=48
